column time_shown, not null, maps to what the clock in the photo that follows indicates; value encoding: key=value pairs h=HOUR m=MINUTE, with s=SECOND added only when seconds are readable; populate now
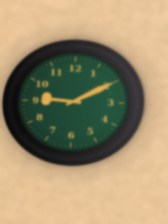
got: h=9 m=10
